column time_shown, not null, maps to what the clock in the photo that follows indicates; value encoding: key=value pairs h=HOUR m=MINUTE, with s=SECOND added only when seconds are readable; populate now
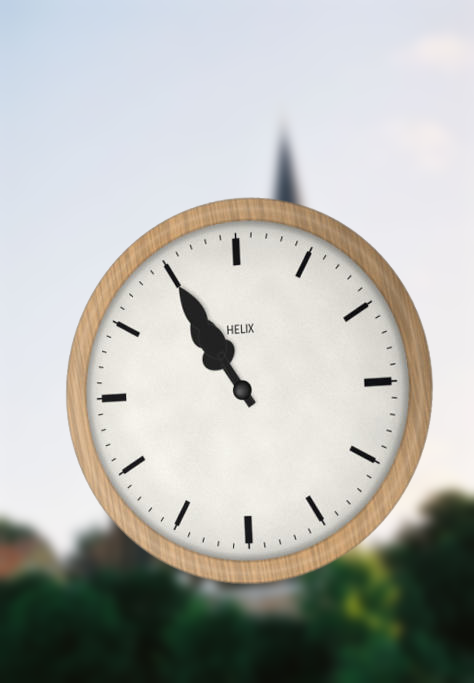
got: h=10 m=55
